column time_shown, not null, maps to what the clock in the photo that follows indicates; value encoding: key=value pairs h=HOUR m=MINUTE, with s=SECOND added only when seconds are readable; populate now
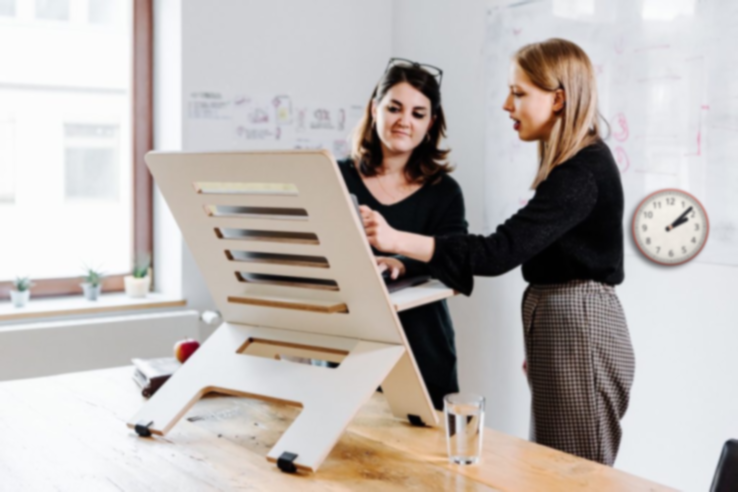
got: h=2 m=8
